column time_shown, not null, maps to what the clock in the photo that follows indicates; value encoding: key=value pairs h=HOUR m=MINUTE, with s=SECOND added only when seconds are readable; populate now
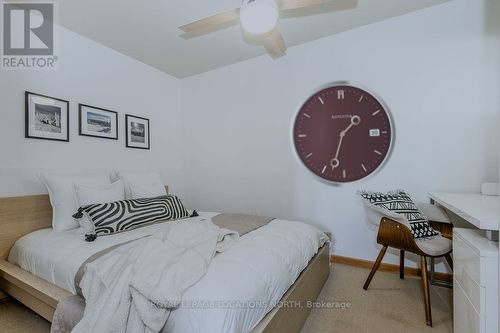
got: h=1 m=33
